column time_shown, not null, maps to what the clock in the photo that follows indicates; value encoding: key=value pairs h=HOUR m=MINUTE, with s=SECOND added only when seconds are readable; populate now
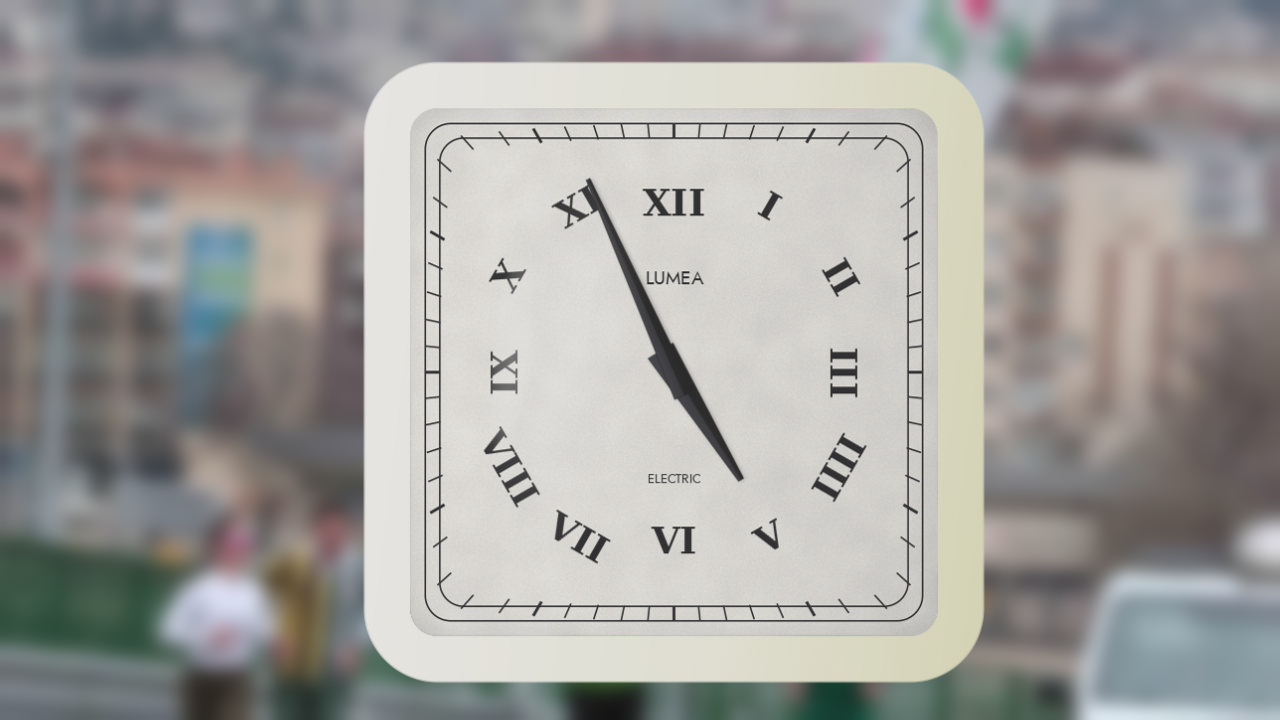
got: h=4 m=56
